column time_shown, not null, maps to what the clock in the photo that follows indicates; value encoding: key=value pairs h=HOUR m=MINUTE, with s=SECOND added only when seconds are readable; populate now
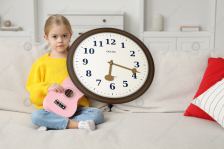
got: h=6 m=18
